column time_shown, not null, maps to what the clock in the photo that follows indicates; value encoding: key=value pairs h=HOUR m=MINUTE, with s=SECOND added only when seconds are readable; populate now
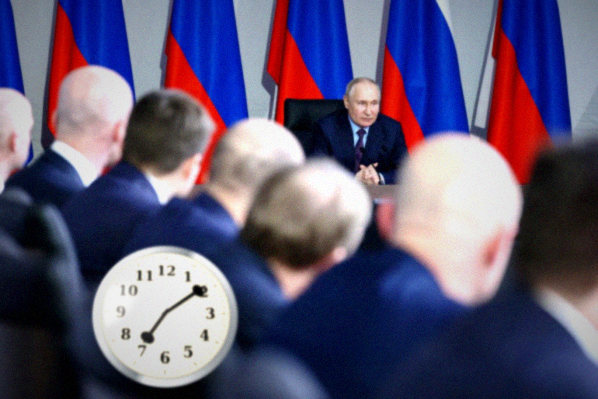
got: h=7 m=9
